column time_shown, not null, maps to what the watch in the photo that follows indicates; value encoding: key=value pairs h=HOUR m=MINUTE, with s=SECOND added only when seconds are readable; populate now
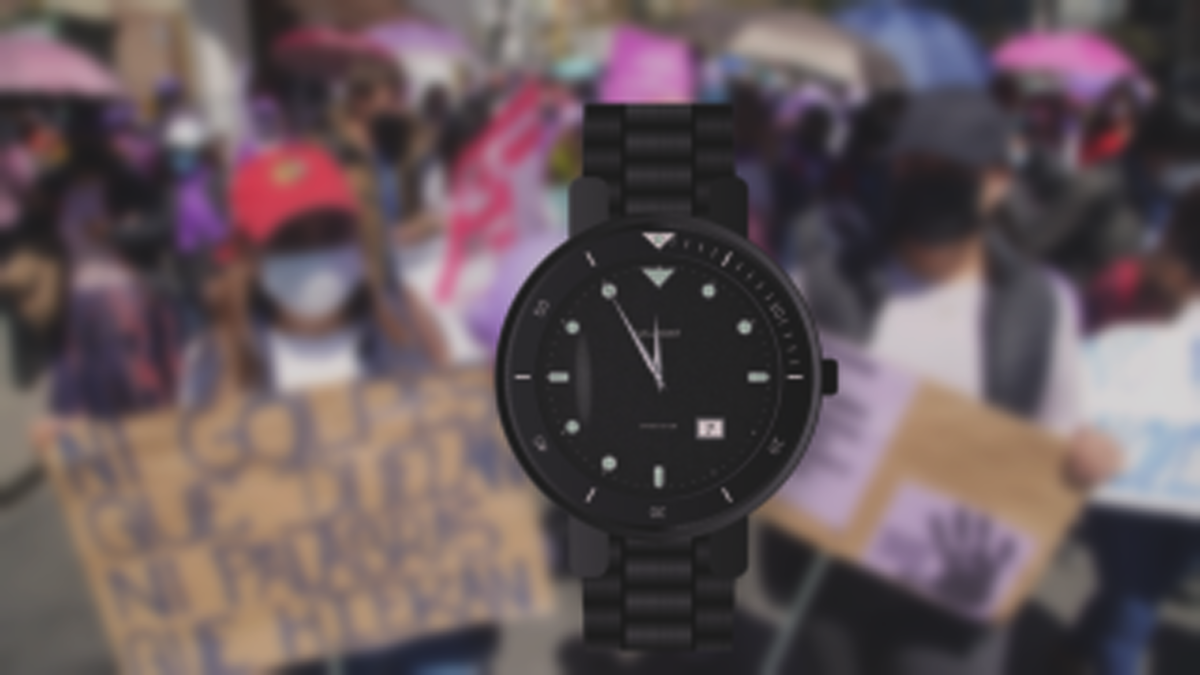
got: h=11 m=55
